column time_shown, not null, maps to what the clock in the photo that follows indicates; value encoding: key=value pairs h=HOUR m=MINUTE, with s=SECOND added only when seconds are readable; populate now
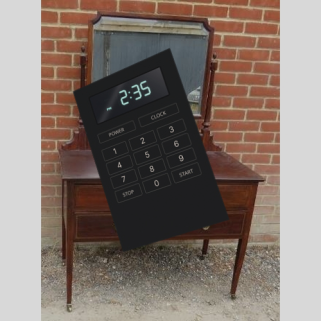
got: h=2 m=35
